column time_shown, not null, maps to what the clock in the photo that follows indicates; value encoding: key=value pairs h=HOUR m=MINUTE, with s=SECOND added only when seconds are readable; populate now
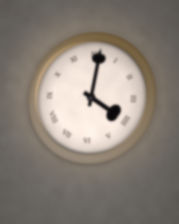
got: h=4 m=1
